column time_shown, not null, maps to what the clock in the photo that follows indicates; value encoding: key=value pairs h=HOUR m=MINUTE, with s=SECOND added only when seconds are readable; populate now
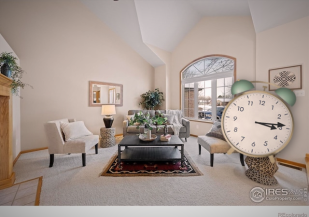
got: h=3 m=14
